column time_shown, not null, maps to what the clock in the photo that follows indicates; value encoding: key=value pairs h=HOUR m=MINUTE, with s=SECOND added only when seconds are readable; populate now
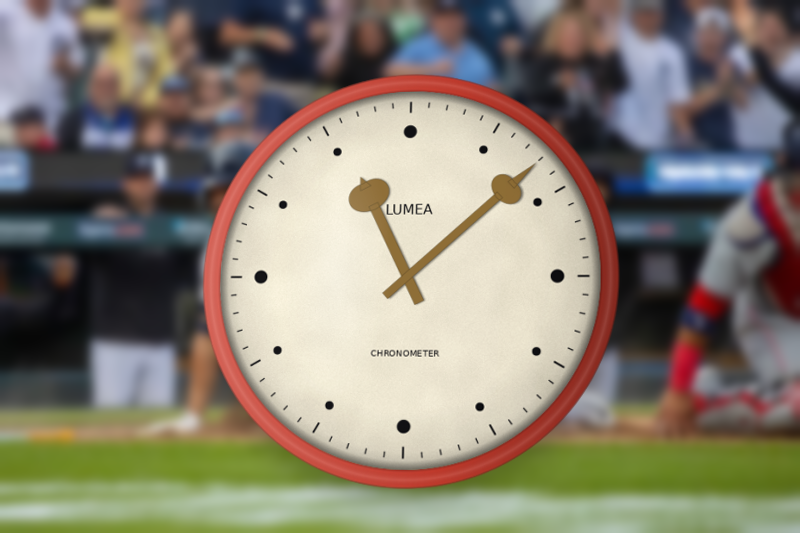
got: h=11 m=8
